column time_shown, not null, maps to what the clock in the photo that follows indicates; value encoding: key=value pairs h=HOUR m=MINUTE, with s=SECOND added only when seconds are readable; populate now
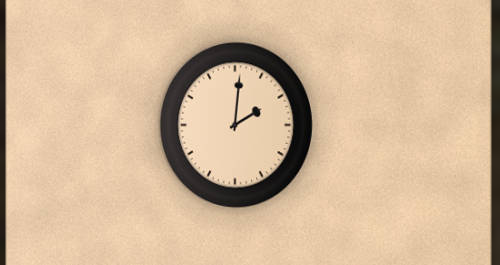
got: h=2 m=1
